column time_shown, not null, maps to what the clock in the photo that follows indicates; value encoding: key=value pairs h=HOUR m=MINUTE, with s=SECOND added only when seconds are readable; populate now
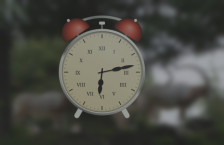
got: h=6 m=13
